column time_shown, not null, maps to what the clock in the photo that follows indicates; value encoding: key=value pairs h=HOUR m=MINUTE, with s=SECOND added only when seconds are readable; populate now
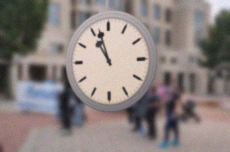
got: h=10 m=57
